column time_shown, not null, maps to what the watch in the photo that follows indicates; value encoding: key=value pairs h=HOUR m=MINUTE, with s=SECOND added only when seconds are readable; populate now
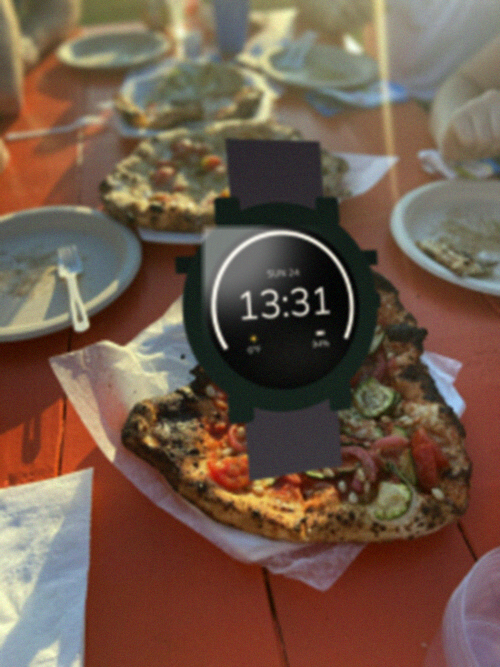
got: h=13 m=31
